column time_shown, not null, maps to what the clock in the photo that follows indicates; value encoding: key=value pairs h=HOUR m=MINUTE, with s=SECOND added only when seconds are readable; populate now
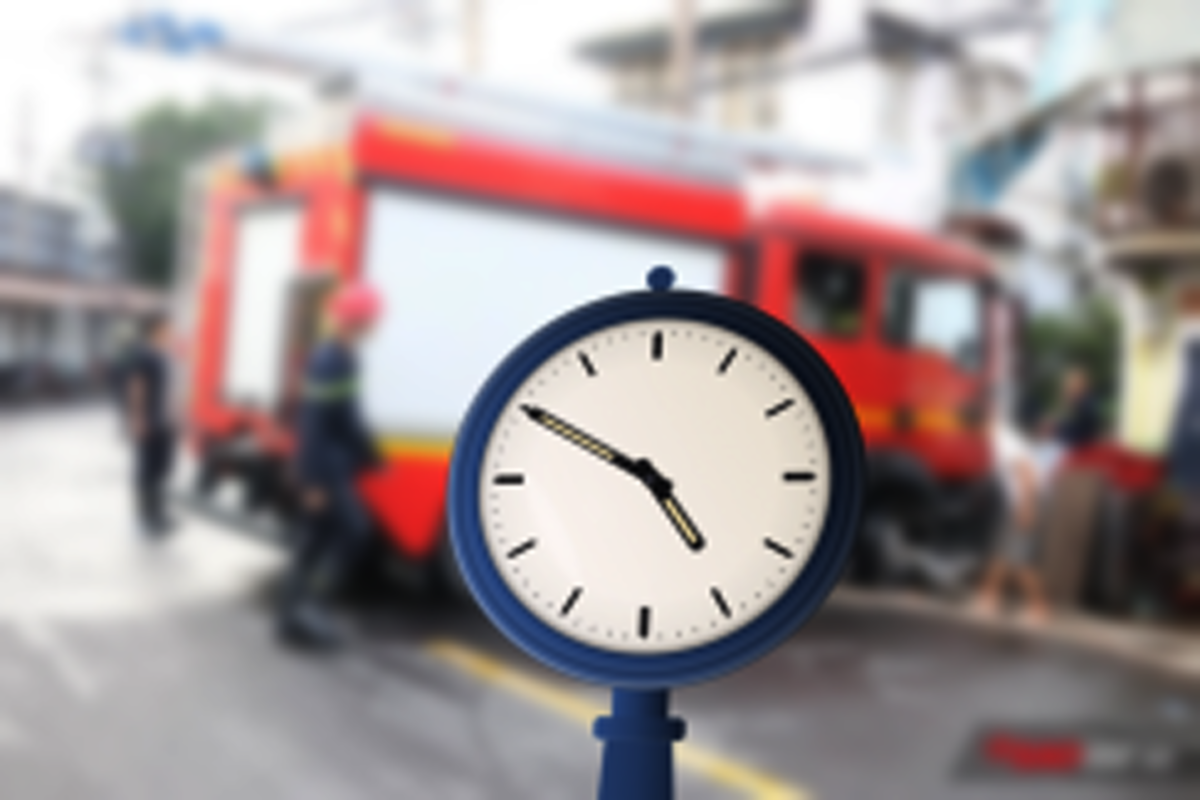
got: h=4 m=50
